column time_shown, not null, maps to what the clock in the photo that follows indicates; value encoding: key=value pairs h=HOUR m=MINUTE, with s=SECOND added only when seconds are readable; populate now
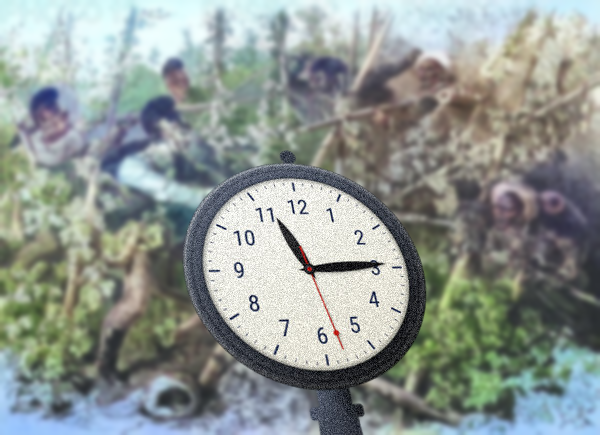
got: h=11 m=14 s=28
